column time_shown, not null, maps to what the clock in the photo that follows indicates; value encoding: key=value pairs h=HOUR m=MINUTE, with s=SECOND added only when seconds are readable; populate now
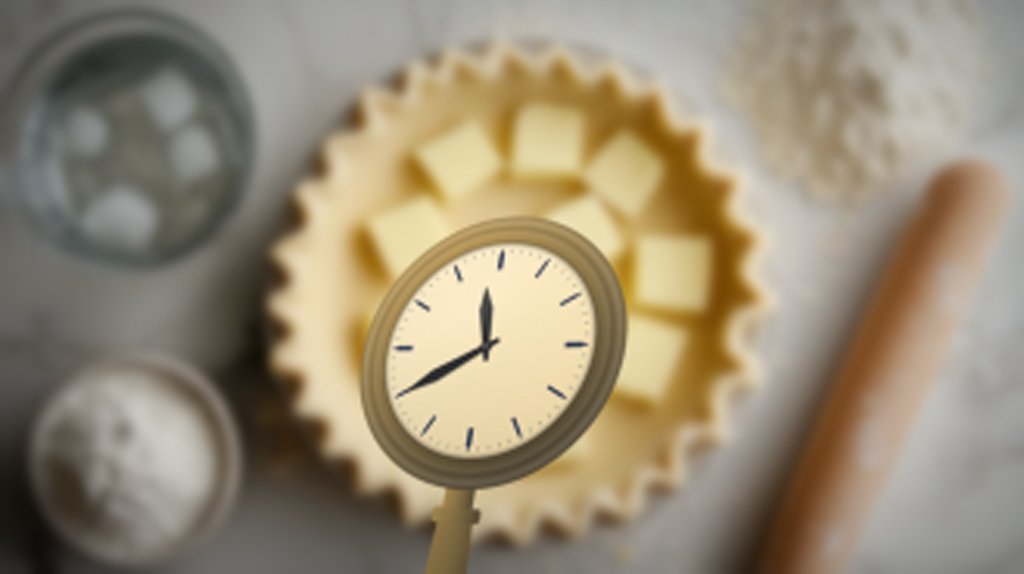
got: h=11 m=40
